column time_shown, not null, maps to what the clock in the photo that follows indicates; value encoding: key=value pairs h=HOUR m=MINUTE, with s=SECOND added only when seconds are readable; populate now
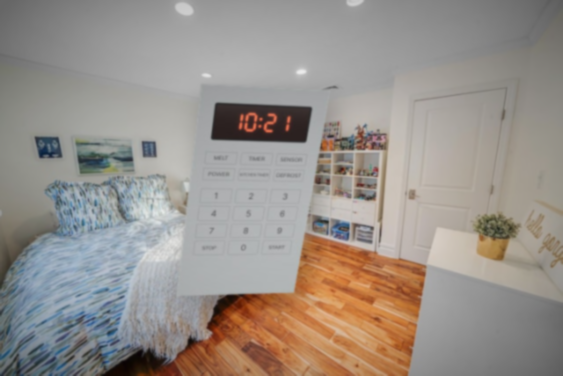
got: h=10 m=21
